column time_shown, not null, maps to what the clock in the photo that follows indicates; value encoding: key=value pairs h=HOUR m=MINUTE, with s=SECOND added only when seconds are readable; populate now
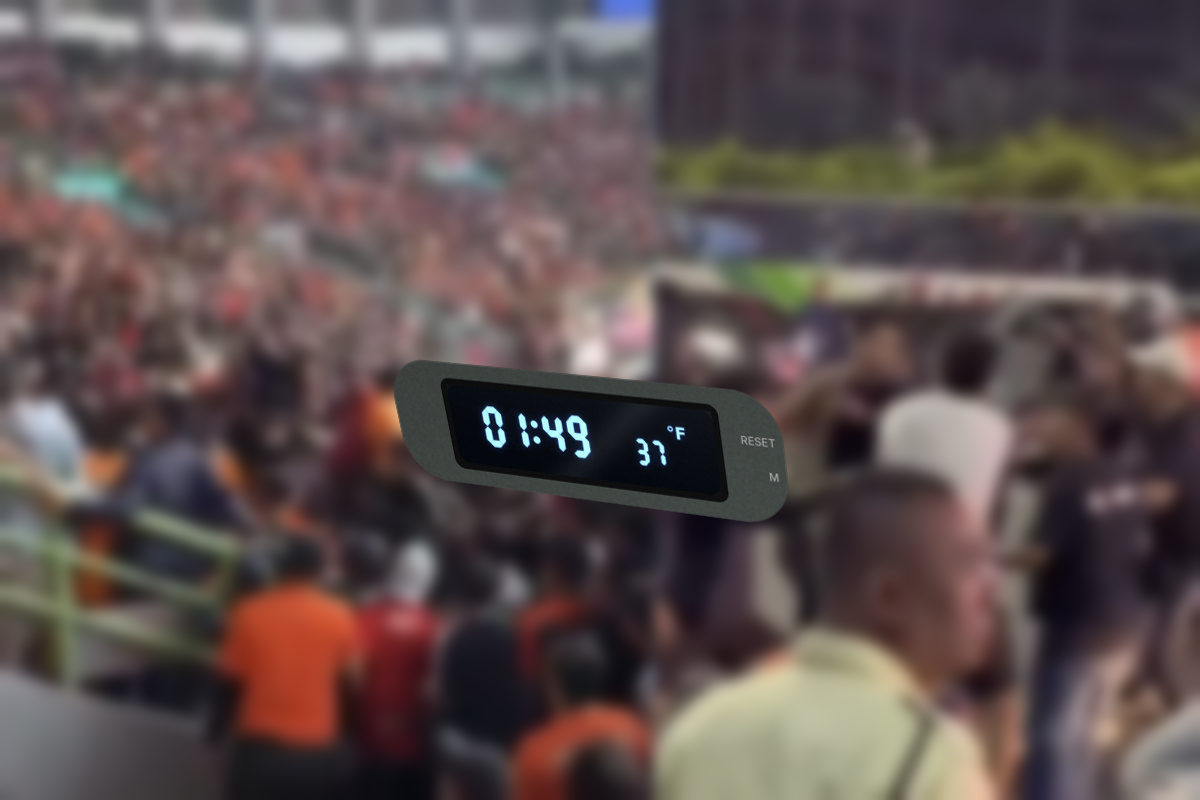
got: h=1 m=49
